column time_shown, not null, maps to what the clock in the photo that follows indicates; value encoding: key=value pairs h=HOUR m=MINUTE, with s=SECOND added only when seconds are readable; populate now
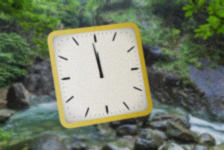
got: h=11 m=59
